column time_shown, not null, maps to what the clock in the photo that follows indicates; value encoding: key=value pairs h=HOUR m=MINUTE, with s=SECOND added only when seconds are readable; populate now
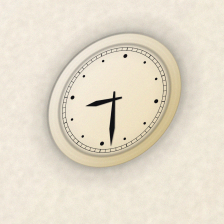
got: h=8 m=28
